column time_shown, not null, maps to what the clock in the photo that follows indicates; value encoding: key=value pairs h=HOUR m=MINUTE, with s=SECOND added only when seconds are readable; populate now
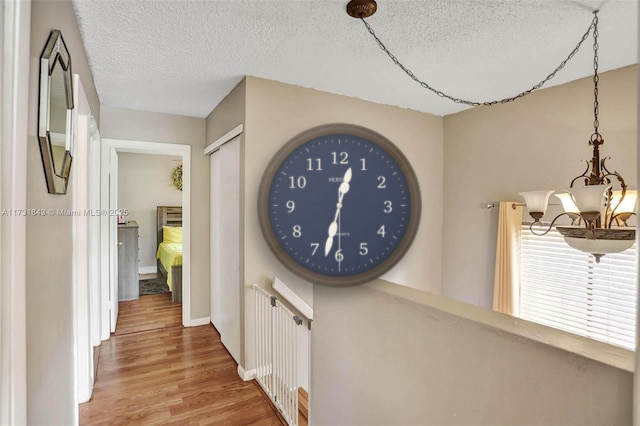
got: h=12 m=32 s=30
